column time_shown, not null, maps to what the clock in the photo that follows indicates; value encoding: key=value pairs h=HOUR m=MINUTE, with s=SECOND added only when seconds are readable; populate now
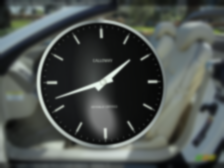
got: h=1 m=42
